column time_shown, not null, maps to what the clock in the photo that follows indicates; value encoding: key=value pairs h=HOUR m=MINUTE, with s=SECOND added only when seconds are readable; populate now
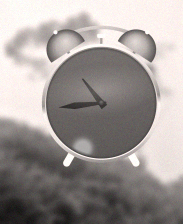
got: h=10 m=44
